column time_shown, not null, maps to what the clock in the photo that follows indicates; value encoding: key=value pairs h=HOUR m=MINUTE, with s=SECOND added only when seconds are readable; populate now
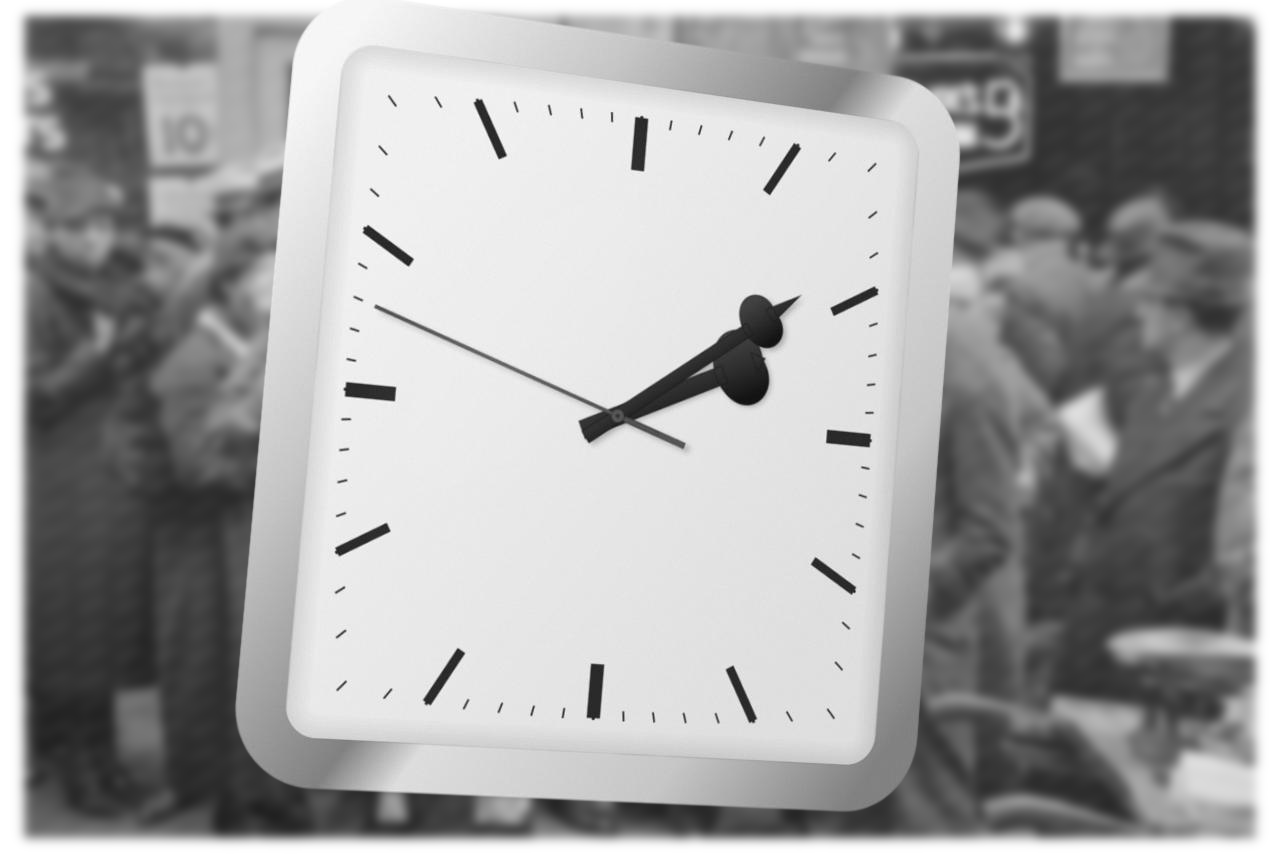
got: h=2 m=8 s=48
